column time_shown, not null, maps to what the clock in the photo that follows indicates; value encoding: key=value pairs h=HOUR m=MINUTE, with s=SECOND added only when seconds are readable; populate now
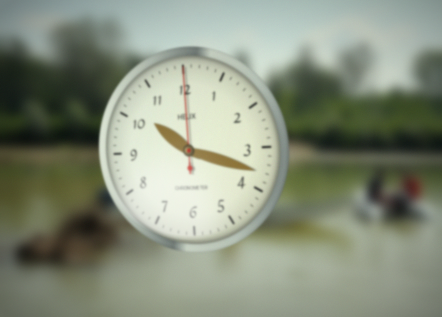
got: h=10 m=18 s=0
